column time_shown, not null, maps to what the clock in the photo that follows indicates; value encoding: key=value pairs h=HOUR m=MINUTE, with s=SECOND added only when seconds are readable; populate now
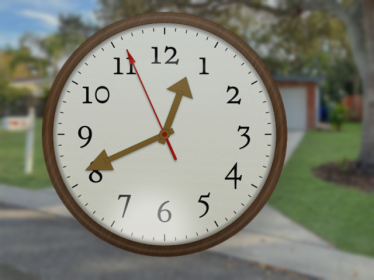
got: h=12 m=40 s=56
